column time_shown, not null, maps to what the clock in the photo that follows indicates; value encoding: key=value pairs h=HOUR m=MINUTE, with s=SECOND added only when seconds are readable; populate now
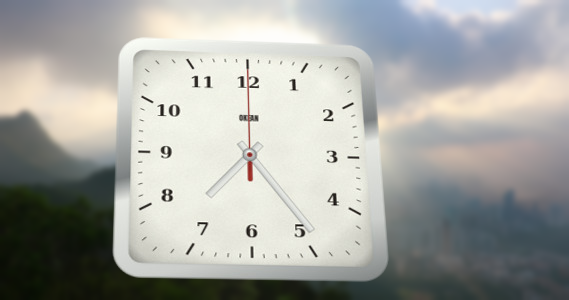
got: h=7 m=24 s=0
